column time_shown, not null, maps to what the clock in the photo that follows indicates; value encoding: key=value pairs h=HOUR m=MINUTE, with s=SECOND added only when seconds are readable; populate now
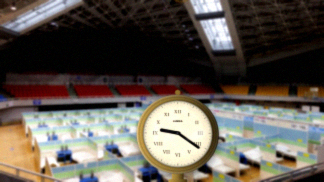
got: h=9 m=21
